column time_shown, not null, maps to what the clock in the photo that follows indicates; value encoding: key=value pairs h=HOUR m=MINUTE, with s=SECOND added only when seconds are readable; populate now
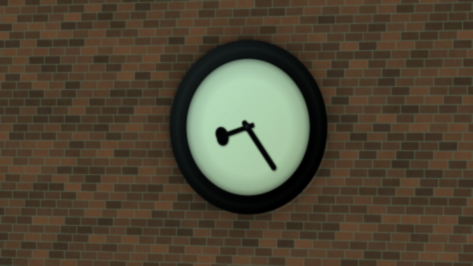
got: h=8 m=24
